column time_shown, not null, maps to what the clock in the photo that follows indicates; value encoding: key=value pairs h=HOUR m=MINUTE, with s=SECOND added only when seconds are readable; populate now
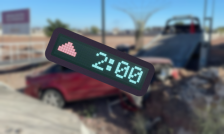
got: h=2 m=0
